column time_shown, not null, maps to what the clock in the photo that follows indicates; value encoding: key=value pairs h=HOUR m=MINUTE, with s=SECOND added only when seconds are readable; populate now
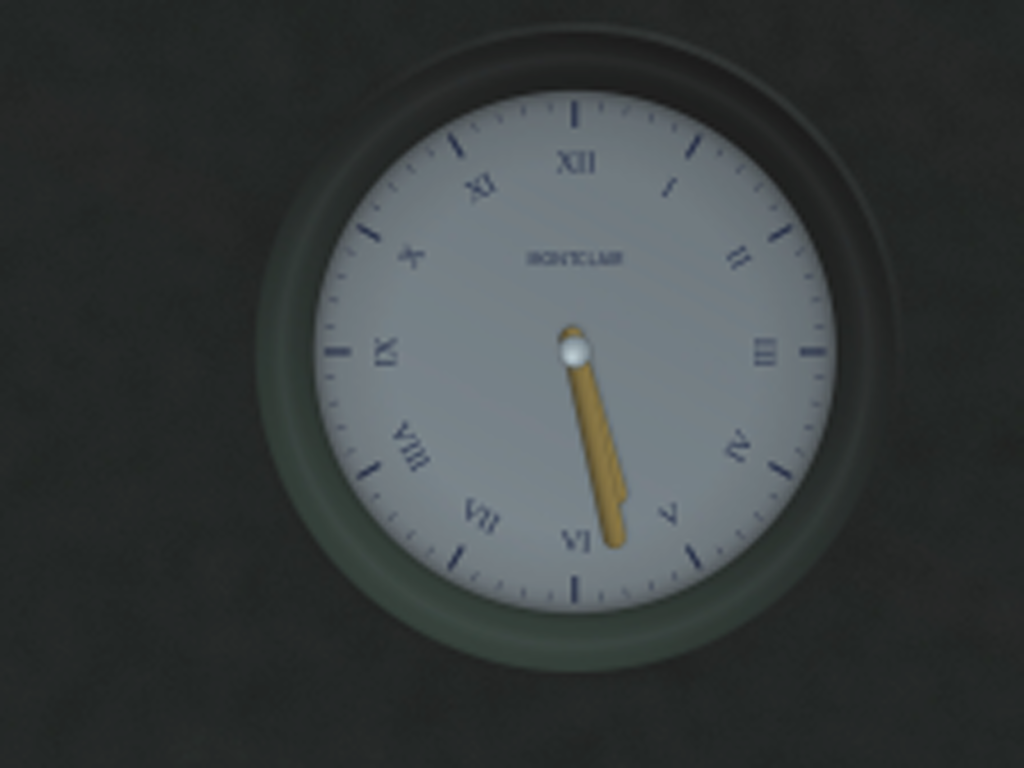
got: h=5 m=28
